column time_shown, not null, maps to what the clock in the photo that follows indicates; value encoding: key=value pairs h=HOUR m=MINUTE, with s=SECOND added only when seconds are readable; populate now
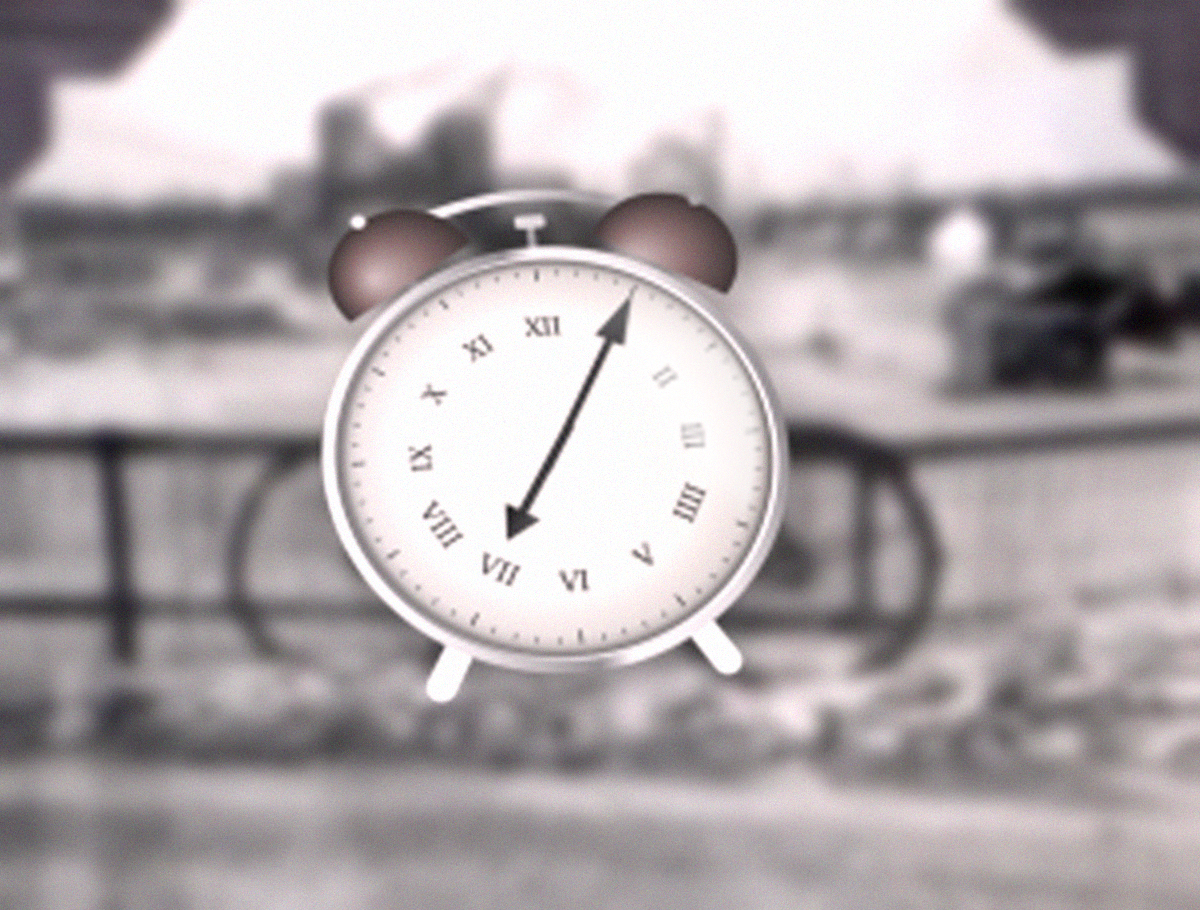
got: h=7 m=5
